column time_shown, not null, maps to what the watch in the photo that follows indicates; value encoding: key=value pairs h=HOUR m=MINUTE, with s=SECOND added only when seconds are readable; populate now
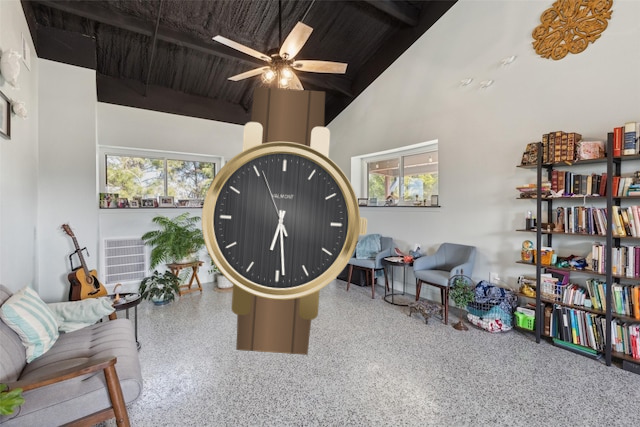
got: h=6 m=28 s=56
